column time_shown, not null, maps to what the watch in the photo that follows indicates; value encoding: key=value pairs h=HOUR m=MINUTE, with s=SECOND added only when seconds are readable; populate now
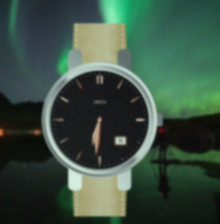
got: h=6 m=31
